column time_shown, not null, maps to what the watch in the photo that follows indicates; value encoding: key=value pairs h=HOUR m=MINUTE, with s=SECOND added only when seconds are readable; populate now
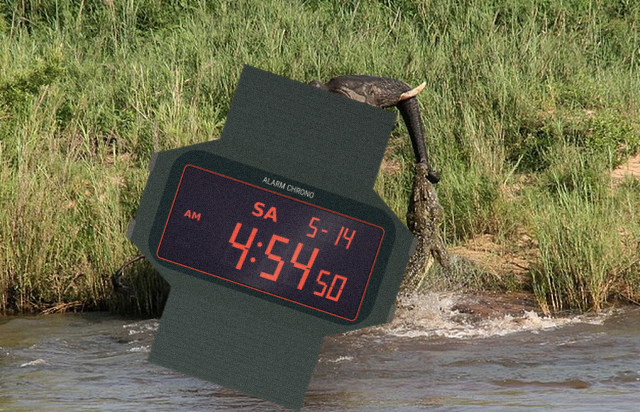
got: h=4 m=54 s=50
